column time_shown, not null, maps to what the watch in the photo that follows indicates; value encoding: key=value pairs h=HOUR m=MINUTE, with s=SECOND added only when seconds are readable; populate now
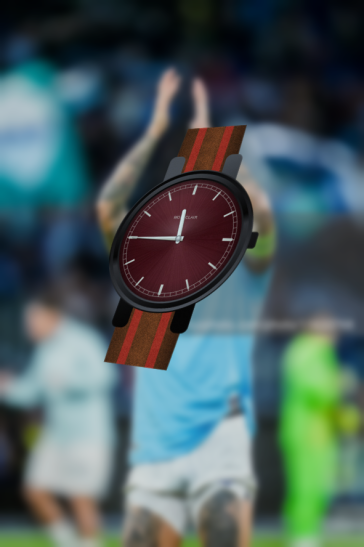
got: h=11 m=45
